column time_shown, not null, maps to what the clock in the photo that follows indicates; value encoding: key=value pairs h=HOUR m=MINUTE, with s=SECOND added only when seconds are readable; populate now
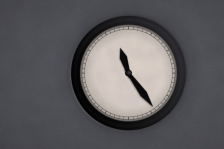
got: h=11 m=24
